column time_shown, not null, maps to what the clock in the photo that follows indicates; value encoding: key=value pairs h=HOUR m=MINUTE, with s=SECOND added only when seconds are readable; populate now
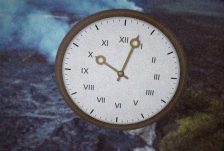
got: h=10 m=3
